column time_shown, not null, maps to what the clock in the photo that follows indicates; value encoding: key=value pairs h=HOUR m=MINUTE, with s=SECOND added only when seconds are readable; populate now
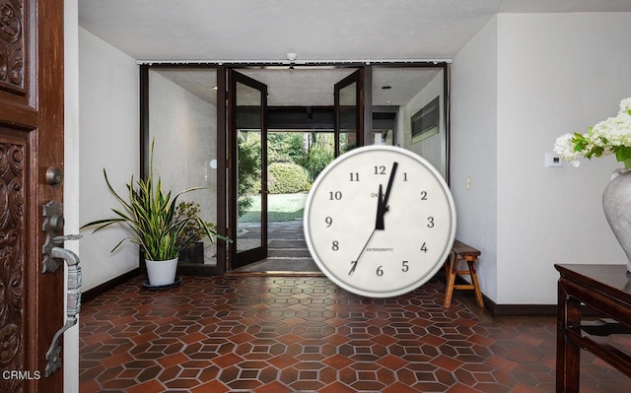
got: h=12 m=2 s=35
